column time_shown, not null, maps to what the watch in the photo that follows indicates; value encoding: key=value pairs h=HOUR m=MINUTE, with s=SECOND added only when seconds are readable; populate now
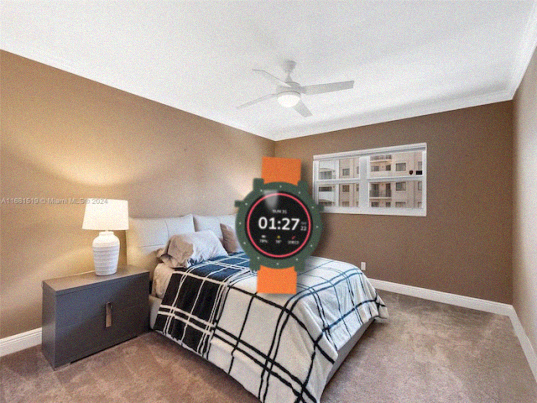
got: h=1 m=27
